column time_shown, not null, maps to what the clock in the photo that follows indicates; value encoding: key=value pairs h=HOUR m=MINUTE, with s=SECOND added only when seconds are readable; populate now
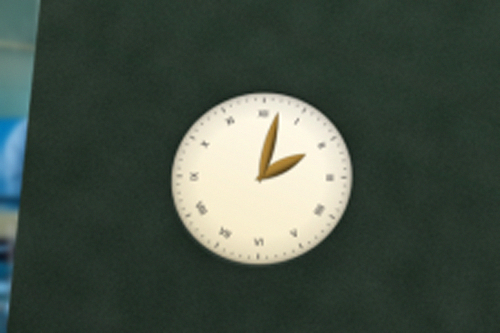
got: h=2 m=2
